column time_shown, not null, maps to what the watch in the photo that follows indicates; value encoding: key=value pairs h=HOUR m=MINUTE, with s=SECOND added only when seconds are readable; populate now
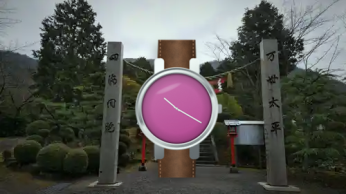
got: h=10 m=20
